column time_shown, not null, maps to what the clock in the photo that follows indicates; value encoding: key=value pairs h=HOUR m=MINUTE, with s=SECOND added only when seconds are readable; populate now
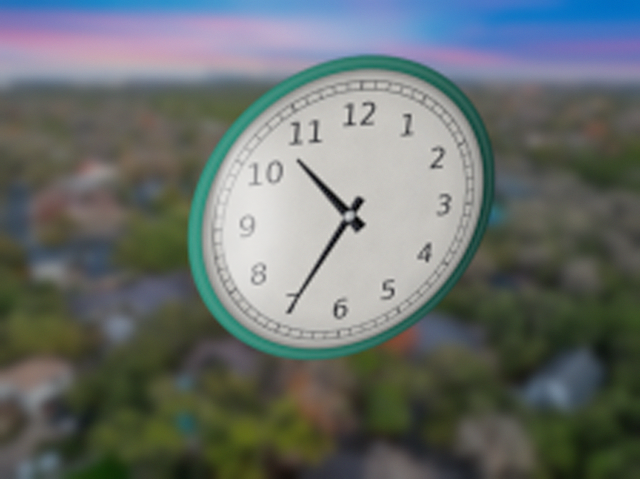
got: h=10 m=35
